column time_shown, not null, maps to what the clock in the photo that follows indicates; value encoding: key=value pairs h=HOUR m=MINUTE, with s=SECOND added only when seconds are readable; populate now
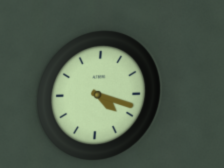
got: h=4 m=18
